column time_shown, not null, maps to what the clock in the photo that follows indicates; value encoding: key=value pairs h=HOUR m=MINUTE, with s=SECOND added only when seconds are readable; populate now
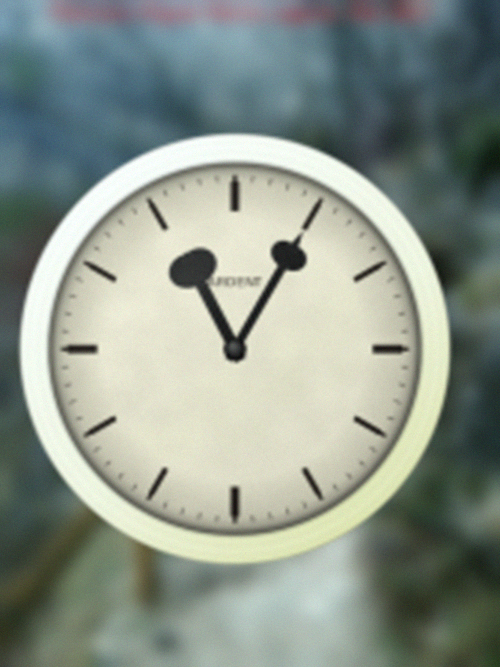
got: h=11 m=5
